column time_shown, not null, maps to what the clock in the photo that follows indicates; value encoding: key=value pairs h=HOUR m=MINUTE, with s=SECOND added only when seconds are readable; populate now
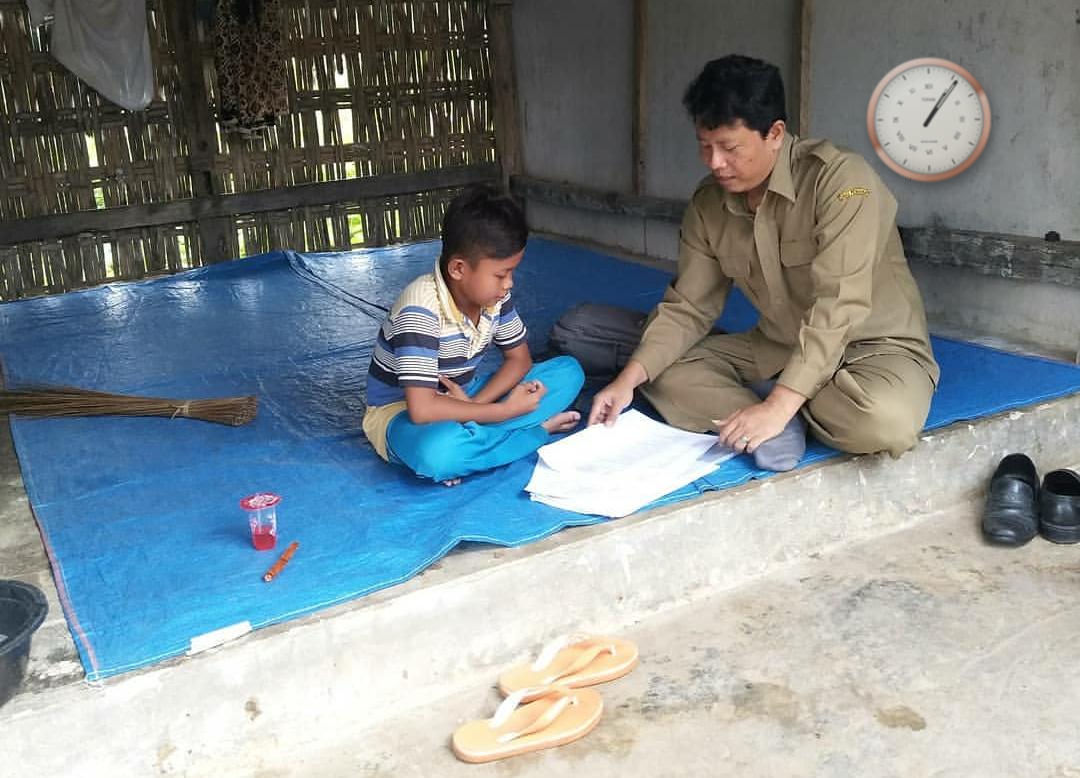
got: h=1 m=6
